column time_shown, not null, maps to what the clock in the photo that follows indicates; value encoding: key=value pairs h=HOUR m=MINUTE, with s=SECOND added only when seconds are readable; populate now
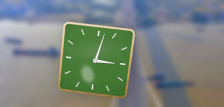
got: h=3 m=2
